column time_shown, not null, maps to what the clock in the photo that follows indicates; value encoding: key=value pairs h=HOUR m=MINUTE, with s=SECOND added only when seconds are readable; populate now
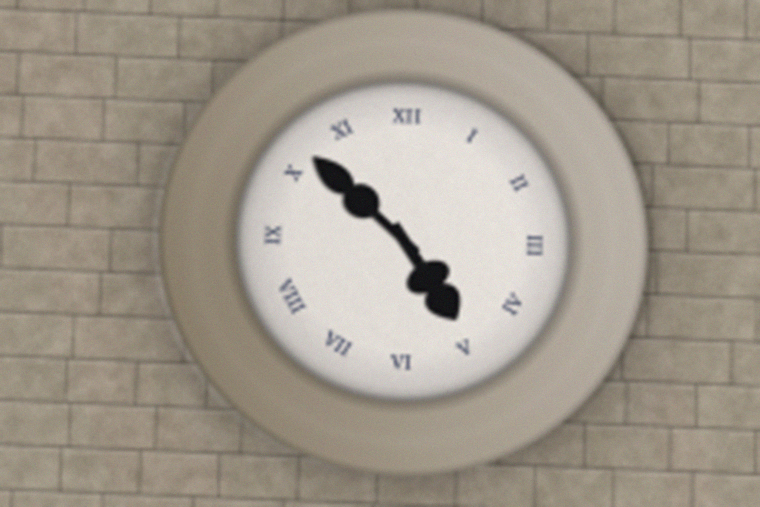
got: h=4 m=52
